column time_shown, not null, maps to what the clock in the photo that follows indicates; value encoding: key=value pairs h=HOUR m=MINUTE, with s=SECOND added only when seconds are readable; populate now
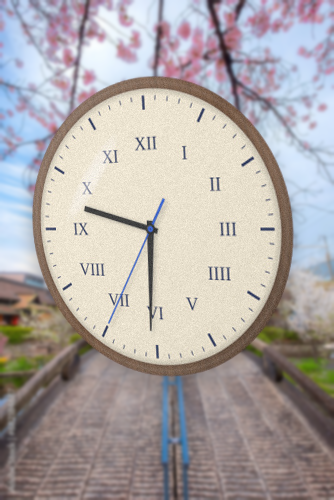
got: h=9 m=30 s=35
